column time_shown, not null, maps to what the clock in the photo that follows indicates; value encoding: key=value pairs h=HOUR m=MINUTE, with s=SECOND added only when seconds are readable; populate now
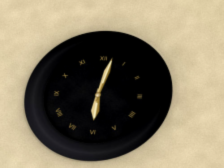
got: h=6 m=2
